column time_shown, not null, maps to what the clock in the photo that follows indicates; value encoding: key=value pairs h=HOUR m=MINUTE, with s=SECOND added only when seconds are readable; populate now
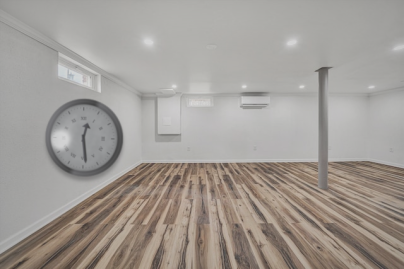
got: h=12 m=29
